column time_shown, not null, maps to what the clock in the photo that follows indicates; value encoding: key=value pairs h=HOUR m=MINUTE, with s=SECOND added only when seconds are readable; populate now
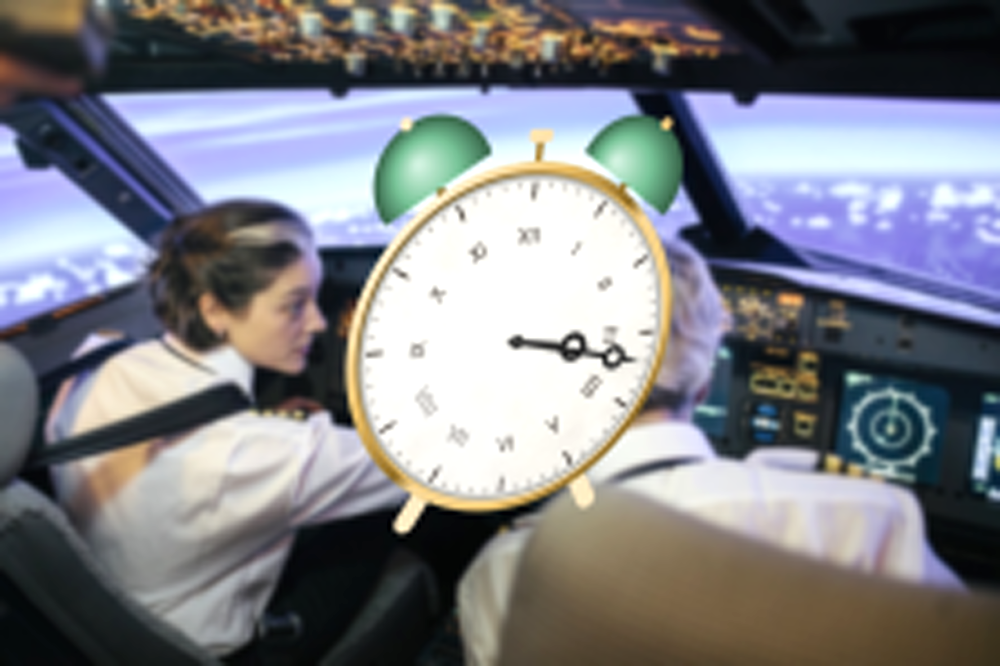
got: h=3 m=17
